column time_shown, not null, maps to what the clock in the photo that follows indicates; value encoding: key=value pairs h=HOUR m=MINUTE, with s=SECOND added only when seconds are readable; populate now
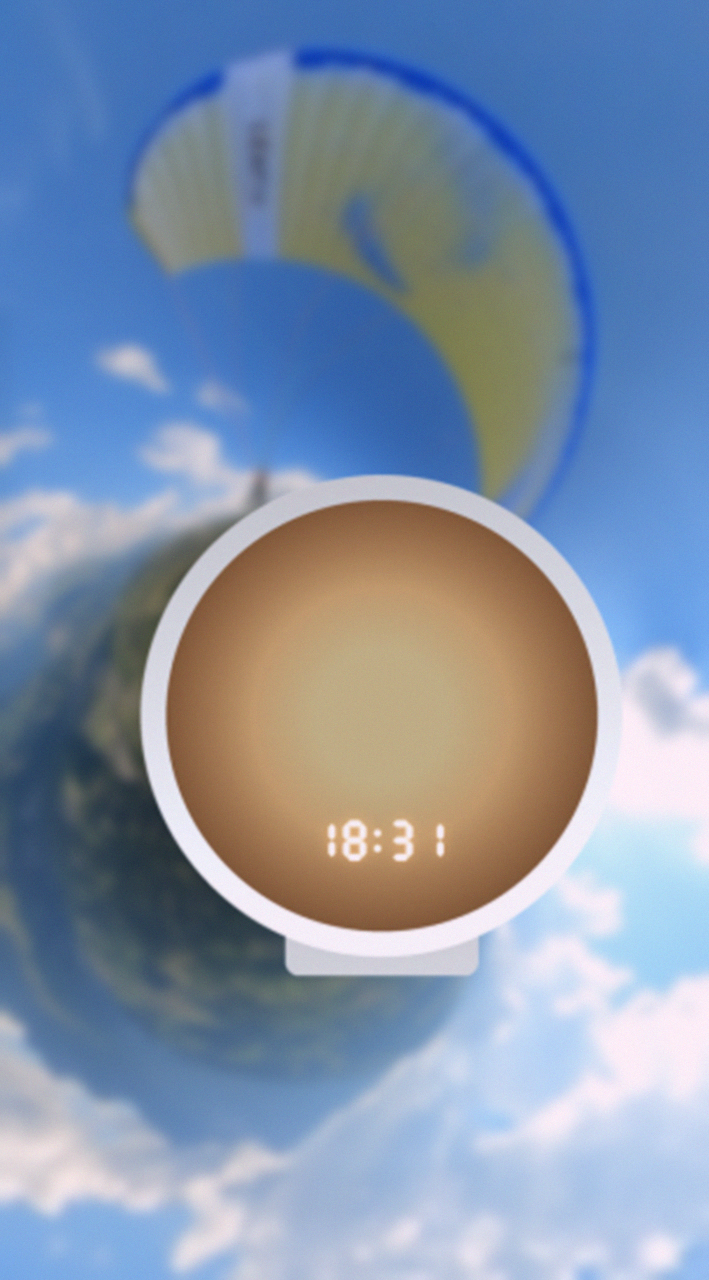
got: h=18 m=31
